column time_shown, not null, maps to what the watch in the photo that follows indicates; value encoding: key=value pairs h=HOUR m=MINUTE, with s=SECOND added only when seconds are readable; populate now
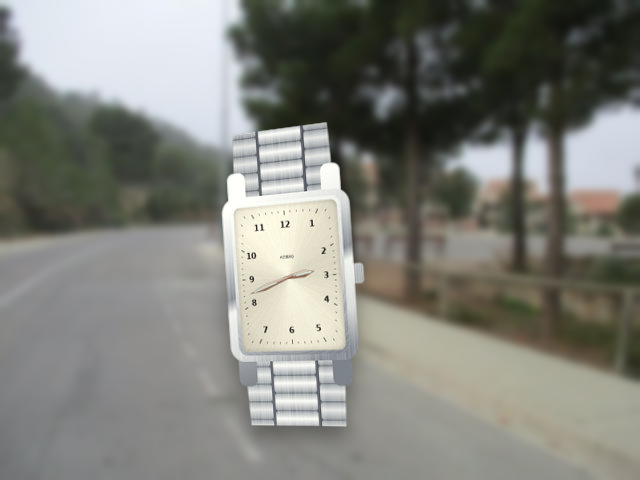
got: h=2 m=42
